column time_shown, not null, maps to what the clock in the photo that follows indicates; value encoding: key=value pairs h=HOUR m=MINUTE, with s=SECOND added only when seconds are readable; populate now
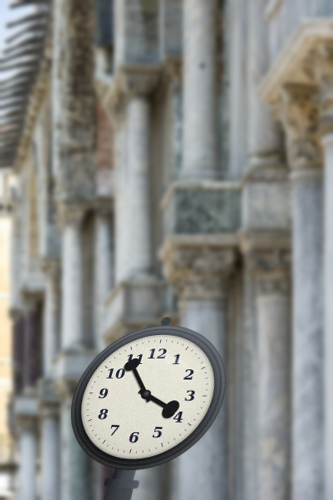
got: h=3 m=54
